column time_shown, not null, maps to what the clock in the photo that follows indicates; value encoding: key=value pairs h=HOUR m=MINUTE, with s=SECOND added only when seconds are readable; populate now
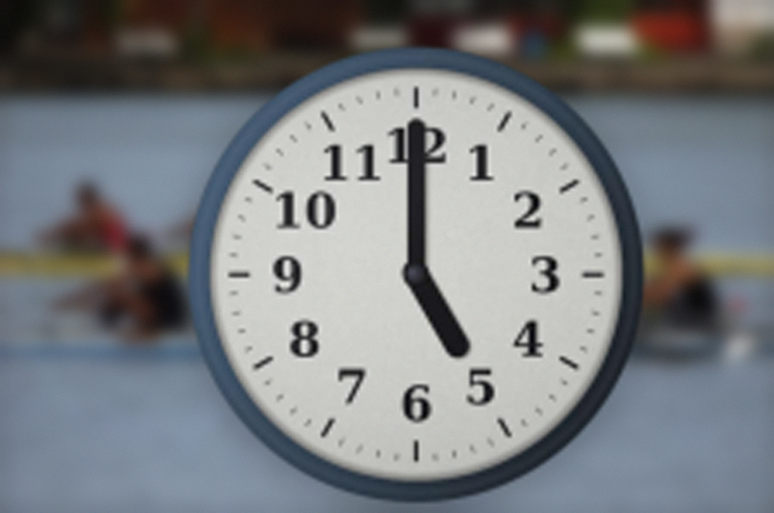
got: h=5 m=0
